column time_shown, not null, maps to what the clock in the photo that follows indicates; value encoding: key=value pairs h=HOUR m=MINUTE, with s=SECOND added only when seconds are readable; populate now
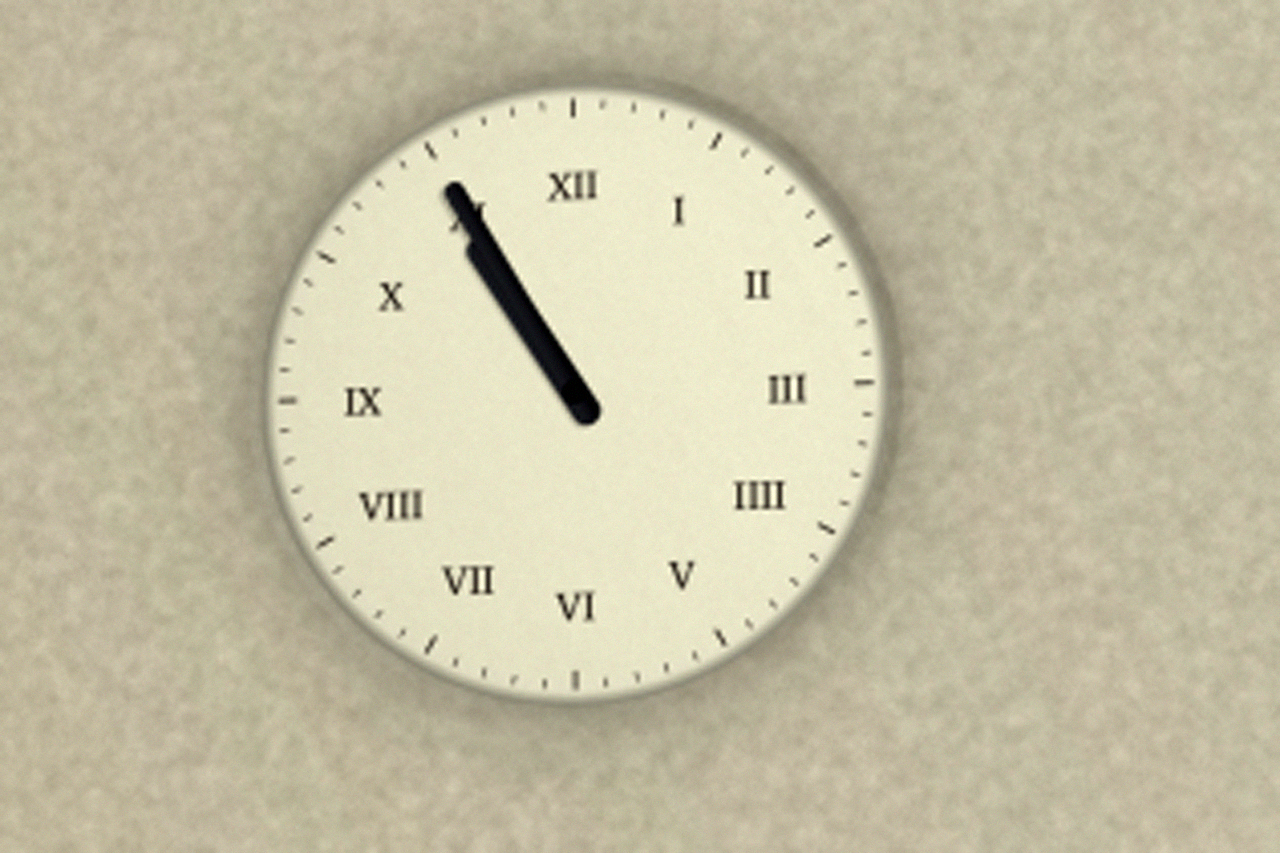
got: h=10 m=55
